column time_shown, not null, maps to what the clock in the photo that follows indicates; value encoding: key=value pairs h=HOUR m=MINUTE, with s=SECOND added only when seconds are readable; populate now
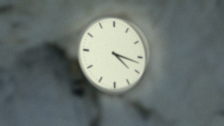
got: h=4 m=17
